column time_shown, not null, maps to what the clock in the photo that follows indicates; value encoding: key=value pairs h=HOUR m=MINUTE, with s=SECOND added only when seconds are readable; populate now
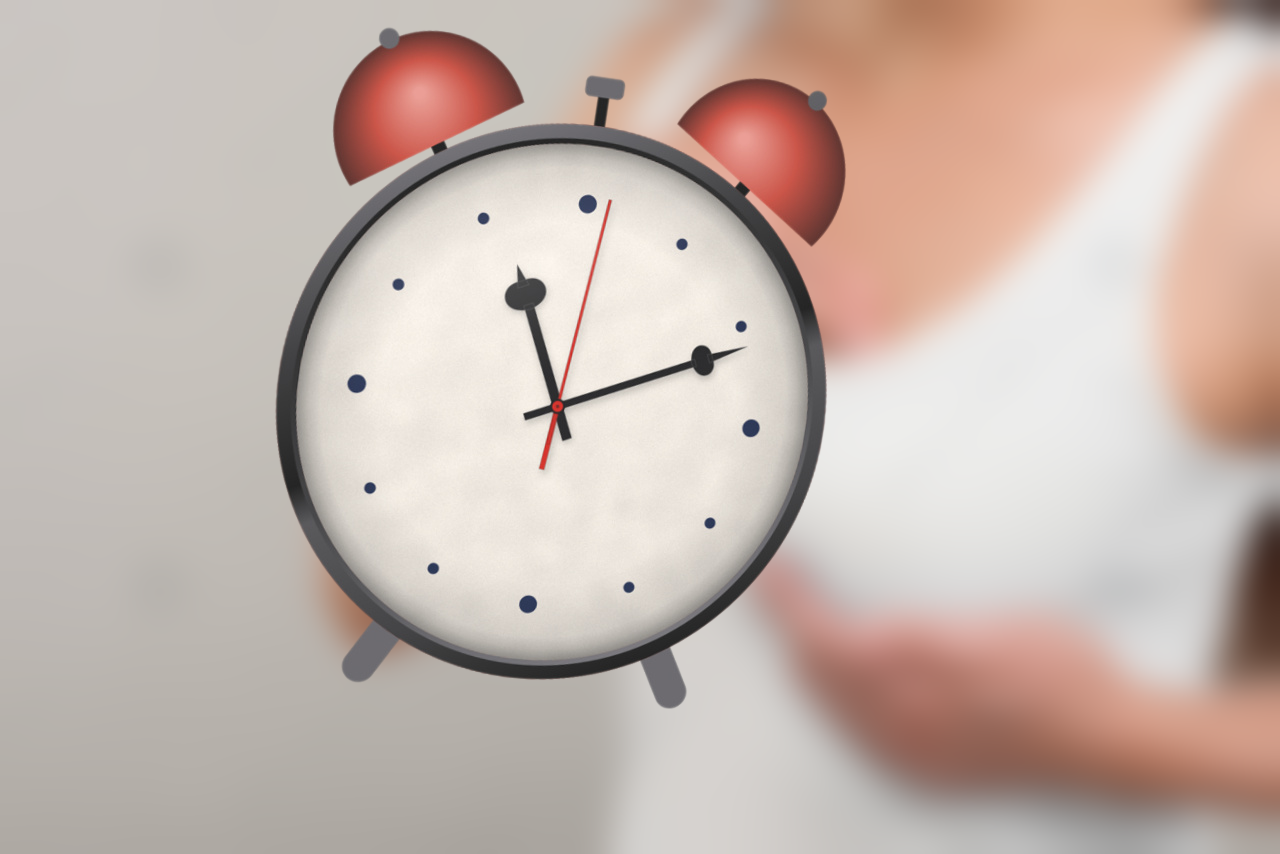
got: h=11 m=11 s=1
